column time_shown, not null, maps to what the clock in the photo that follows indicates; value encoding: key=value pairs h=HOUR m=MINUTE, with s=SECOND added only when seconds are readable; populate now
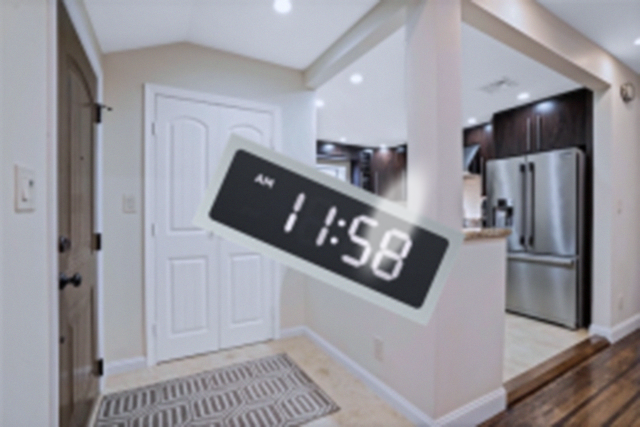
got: h=11 m=58
